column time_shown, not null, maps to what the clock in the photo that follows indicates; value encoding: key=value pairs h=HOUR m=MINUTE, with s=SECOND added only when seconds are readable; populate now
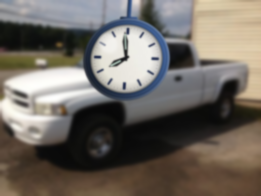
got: h=7 m=59
